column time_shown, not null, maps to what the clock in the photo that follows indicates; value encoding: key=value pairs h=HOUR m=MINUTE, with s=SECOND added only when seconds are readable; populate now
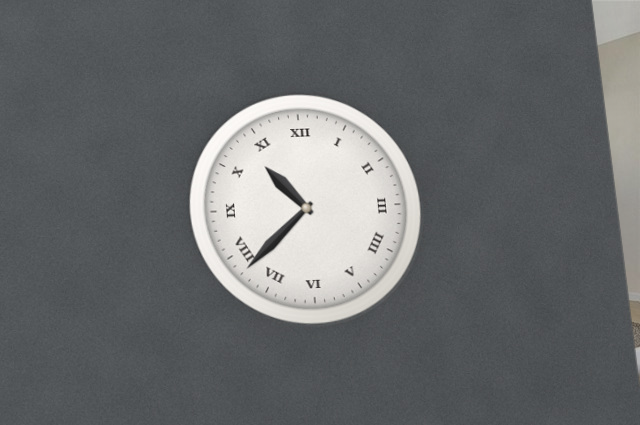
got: h=10 m=38
